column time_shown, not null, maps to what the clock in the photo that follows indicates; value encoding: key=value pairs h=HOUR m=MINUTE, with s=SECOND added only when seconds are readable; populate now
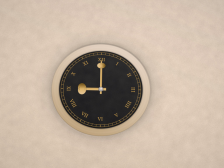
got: h=9 m=0
